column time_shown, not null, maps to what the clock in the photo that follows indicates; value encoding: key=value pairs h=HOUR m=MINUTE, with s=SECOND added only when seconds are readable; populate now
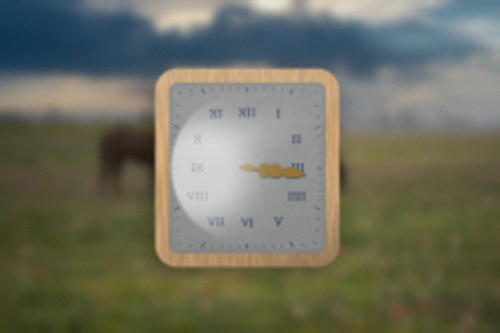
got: h=3 m=16
